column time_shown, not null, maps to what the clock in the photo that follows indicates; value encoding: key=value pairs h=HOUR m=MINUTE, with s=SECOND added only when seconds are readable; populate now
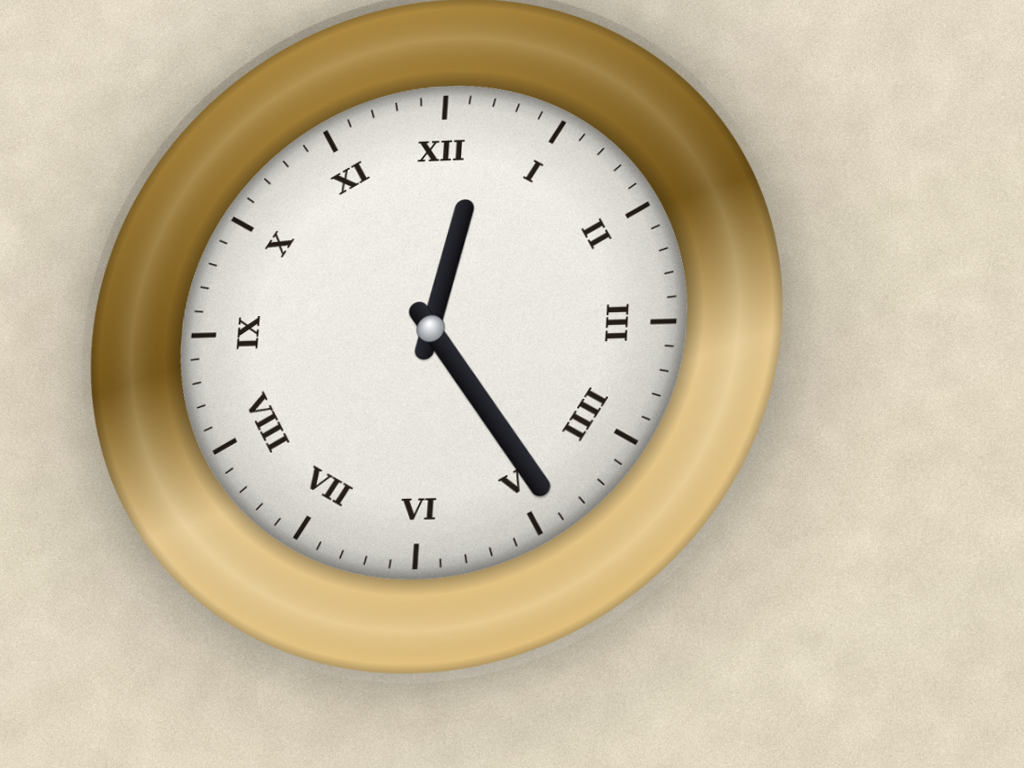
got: h=12 m=24
